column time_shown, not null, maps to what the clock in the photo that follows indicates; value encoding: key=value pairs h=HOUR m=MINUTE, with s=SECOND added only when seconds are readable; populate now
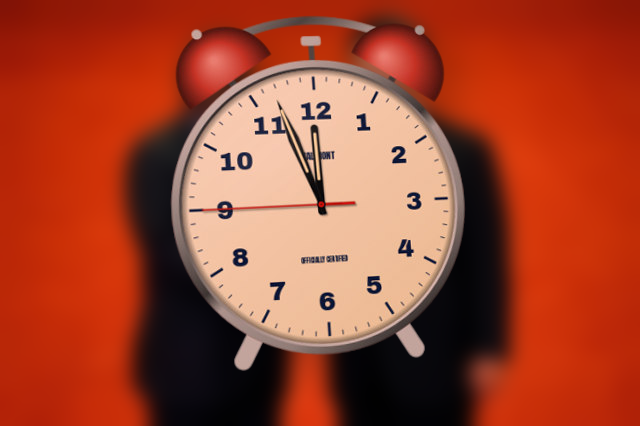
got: h=11 m=56 s=45
